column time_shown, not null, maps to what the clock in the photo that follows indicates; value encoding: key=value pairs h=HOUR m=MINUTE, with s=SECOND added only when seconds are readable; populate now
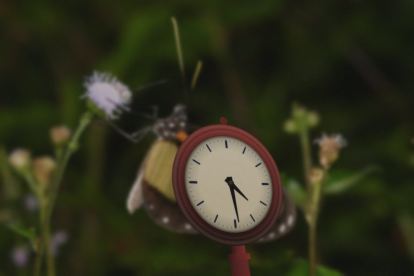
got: h=4 m=29
